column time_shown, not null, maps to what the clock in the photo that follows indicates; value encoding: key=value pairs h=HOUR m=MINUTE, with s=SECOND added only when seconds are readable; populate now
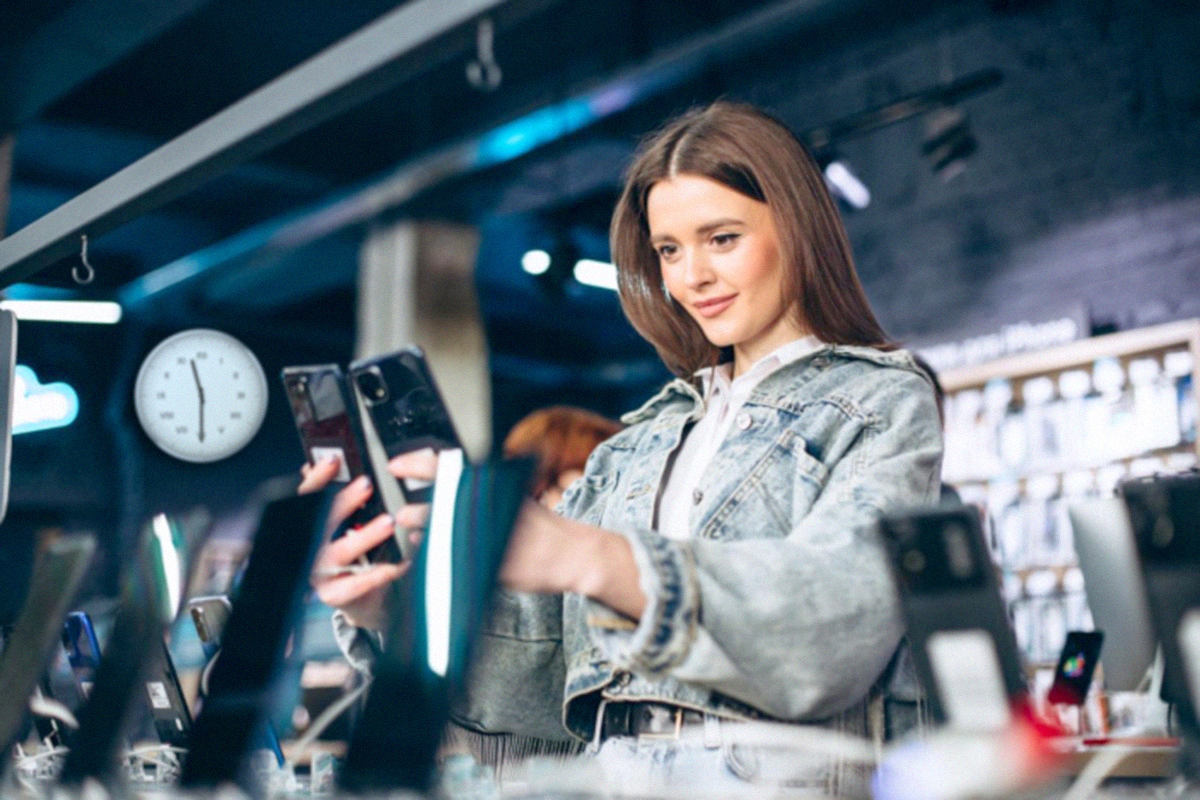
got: h=11 m=30
